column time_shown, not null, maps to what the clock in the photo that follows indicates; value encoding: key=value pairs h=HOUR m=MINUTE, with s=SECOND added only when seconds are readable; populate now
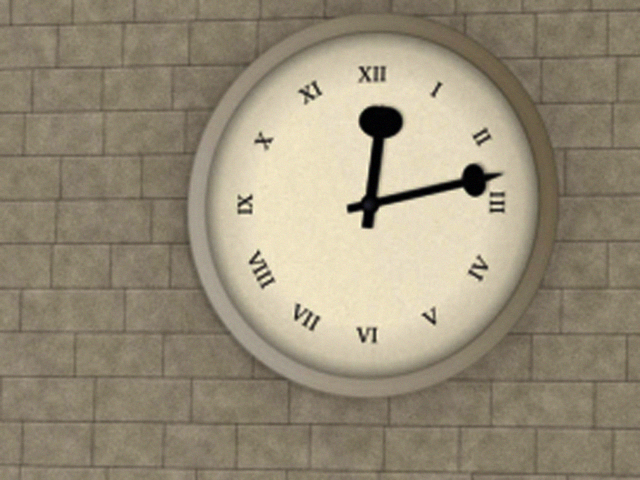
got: h=12 m=13
